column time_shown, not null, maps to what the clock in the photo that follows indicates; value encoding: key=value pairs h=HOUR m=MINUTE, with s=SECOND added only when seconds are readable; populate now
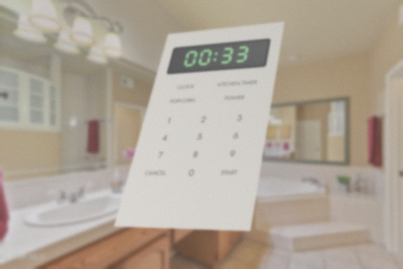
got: h=0 m=33
